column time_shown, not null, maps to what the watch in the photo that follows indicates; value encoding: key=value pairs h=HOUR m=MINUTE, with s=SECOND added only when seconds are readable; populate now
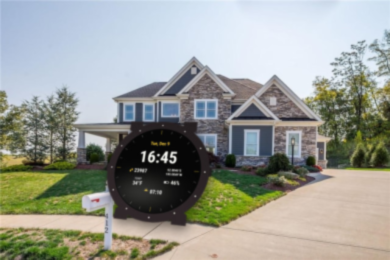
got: h=16 m=45
